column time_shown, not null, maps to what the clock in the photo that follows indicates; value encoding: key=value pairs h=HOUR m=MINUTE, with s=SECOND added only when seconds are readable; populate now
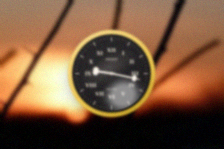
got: h=9 m=17
